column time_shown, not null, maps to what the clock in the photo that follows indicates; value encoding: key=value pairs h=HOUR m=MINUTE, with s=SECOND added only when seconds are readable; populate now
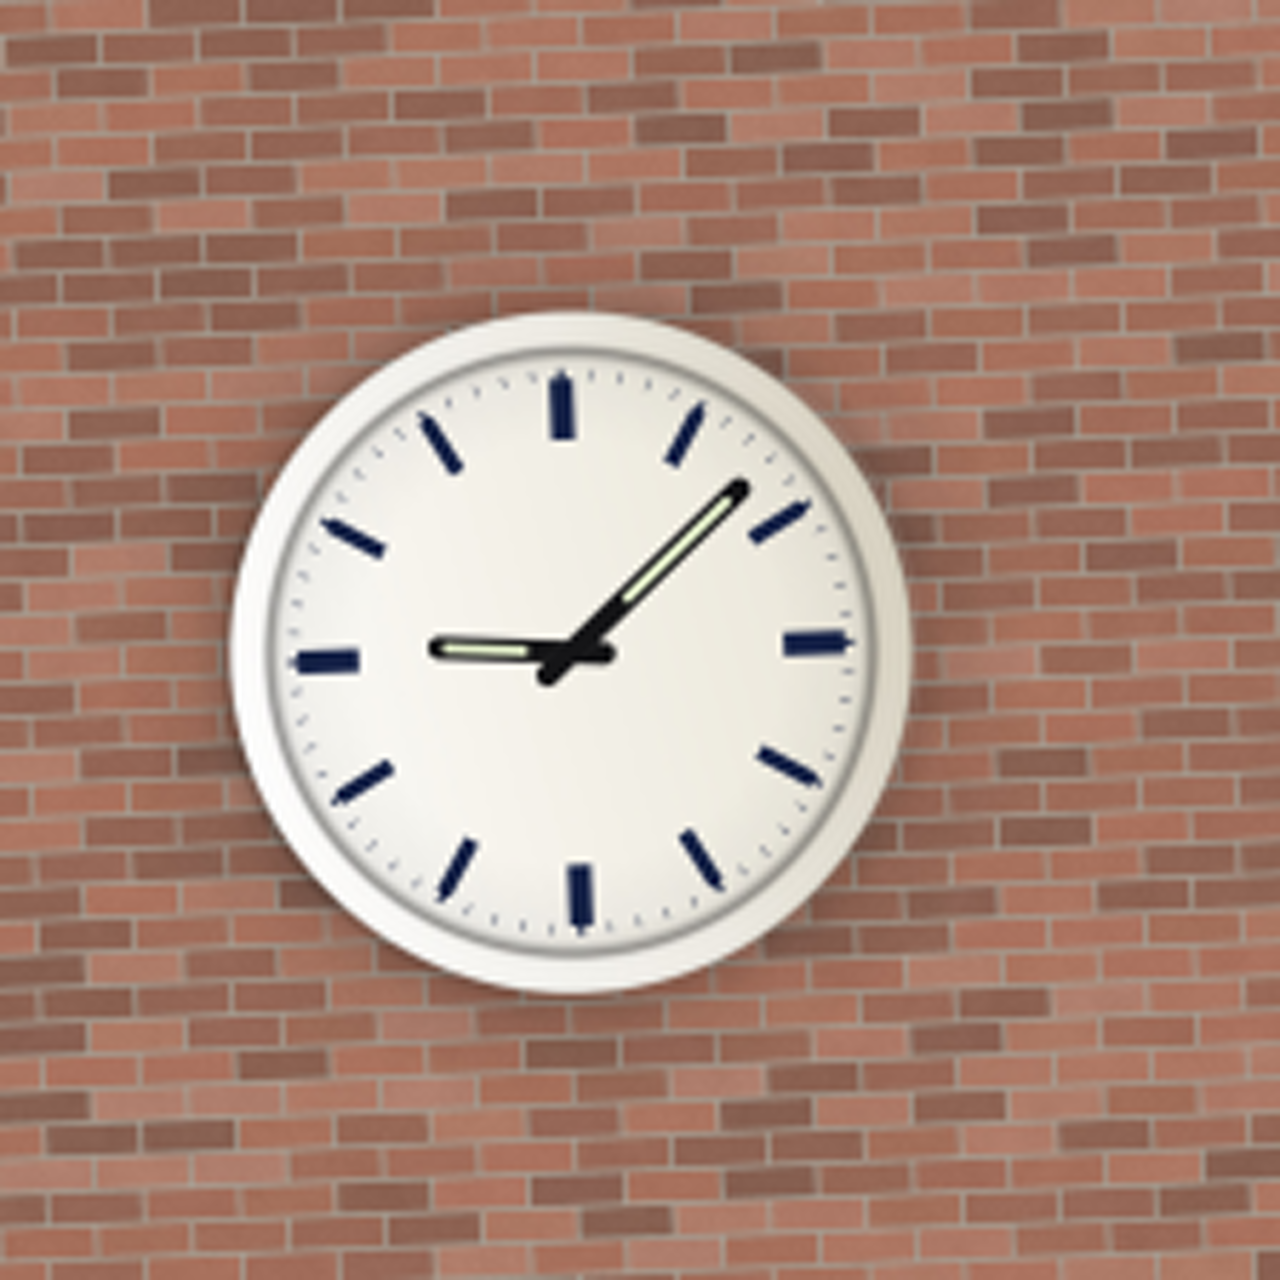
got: h=9 m=8
